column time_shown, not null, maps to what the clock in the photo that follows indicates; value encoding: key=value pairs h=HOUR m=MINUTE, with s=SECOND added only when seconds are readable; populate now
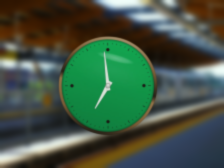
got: h=6 m=59
